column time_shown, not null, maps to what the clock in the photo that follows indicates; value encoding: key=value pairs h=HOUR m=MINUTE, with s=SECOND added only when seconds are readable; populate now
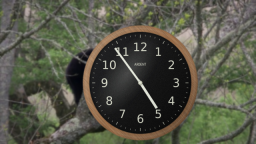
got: h=4 m=54
